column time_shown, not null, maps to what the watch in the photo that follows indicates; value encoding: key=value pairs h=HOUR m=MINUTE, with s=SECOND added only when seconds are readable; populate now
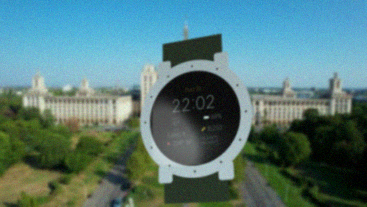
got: h=22 m=2
